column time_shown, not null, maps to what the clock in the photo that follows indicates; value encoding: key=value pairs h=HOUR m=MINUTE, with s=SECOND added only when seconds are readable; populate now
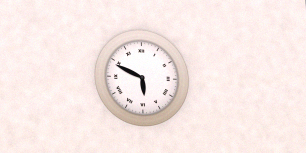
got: h=5 m=49
